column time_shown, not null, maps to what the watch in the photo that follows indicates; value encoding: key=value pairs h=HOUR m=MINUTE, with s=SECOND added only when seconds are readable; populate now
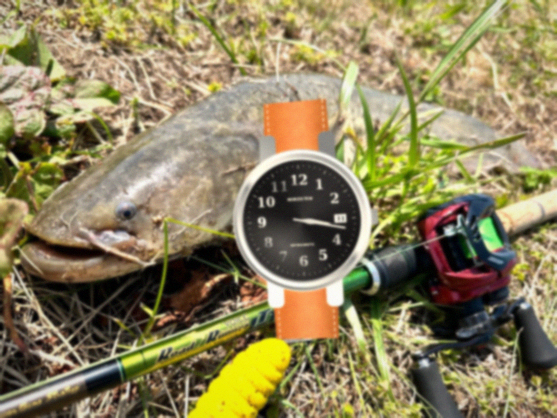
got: h=3 m=17
